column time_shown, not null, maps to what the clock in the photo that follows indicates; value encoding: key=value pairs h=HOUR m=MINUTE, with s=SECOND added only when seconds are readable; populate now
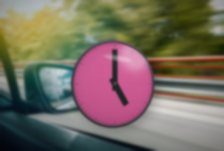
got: h=5 m=0
